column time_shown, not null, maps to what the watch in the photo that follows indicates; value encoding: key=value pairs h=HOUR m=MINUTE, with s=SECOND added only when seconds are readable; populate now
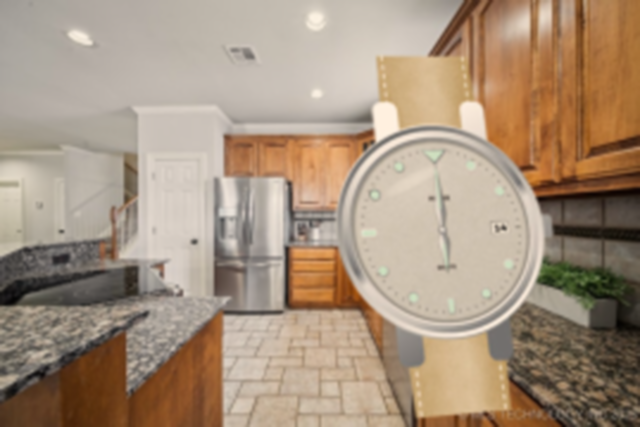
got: h=6 m=0
